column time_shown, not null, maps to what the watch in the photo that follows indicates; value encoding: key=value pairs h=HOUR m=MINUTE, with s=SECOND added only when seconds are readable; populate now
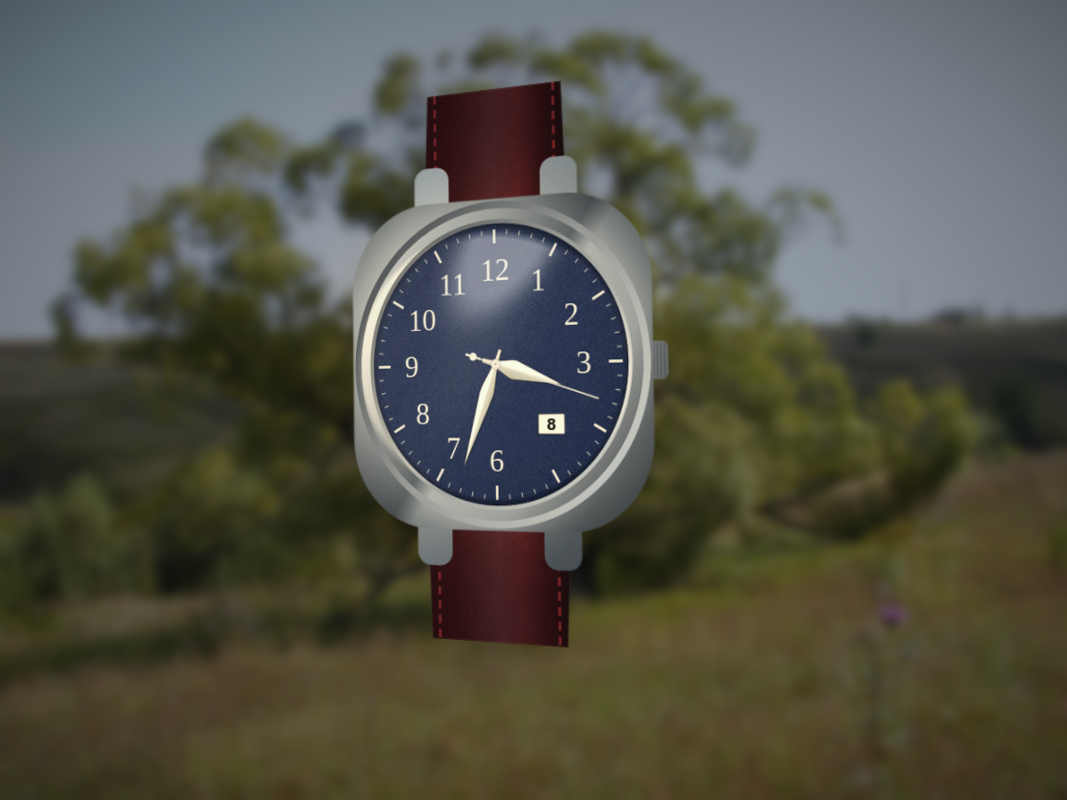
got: h=3 m=33 s=18
